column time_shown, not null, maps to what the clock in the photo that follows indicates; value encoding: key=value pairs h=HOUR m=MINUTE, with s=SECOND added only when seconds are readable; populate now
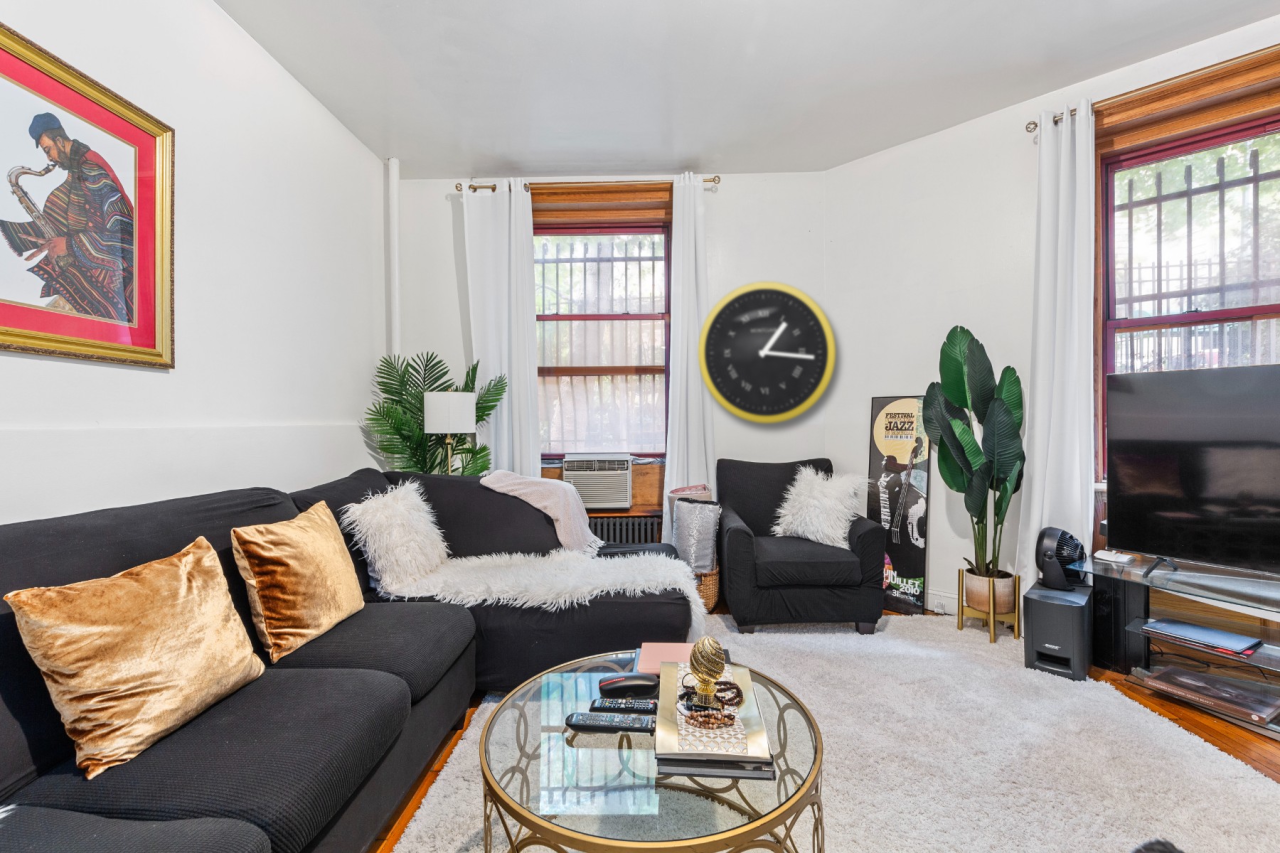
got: h=1 m=16
